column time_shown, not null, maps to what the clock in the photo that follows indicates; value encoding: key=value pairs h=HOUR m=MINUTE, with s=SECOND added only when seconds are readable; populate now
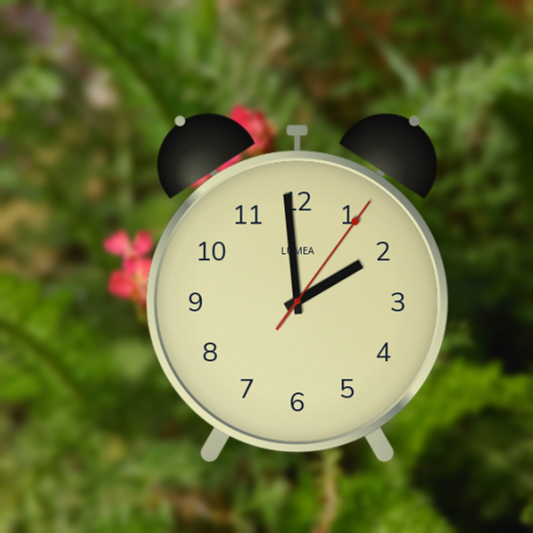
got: h=1 m=59 s=6
